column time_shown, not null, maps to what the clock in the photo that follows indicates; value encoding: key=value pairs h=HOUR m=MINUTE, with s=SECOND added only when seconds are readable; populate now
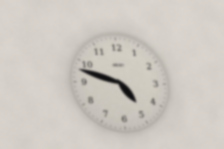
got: h=4 m=48
